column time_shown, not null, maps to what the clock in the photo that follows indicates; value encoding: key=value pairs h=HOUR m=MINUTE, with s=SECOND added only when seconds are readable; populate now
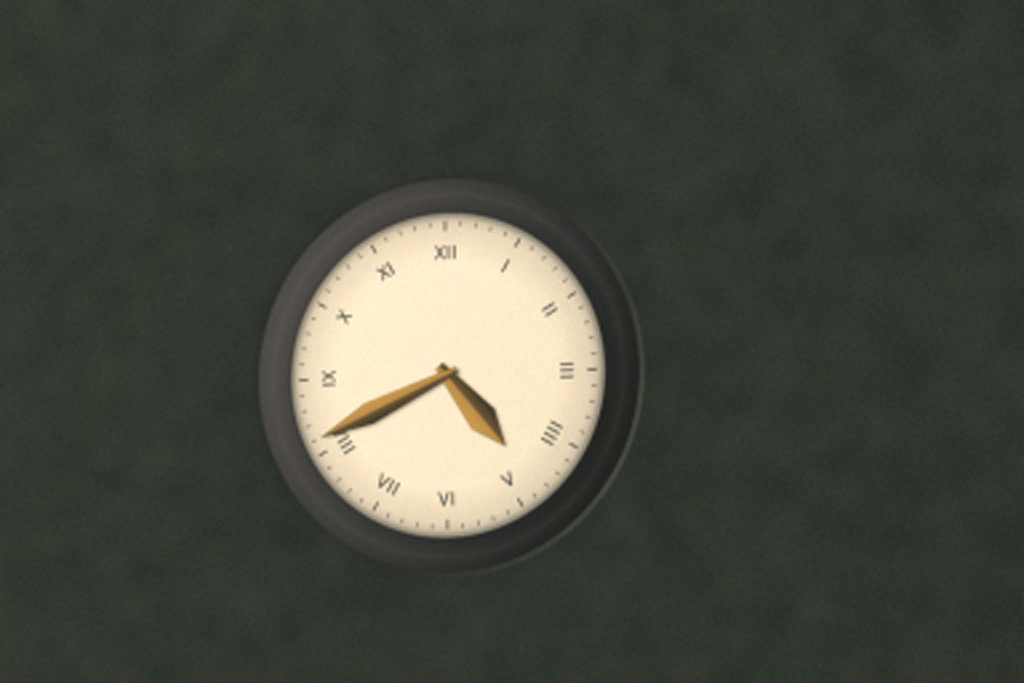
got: h=4 m=41
